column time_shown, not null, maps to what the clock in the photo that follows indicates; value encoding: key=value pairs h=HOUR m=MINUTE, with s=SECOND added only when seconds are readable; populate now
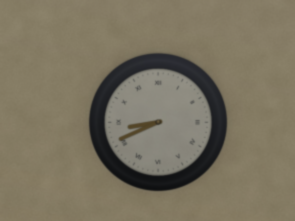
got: h=8 m=41
